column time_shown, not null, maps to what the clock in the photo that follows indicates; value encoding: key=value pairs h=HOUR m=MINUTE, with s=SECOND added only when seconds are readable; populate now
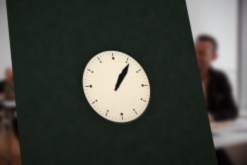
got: h=1 m=6
